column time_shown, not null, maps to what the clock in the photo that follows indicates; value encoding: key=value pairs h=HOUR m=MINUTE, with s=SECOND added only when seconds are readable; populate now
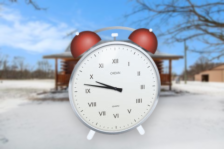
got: h=9 m=47
